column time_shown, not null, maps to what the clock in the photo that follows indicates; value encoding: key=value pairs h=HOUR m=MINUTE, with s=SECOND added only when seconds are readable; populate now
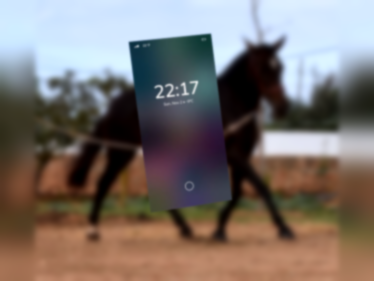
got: h=22 m=17
